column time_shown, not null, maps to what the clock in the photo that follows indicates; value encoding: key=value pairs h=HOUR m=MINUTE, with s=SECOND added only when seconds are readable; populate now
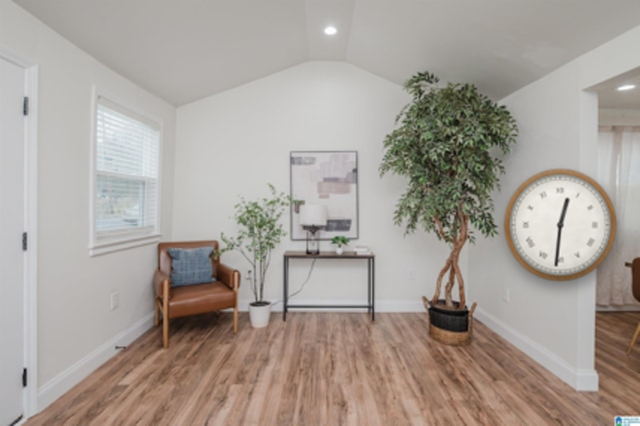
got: h=12 m=31
